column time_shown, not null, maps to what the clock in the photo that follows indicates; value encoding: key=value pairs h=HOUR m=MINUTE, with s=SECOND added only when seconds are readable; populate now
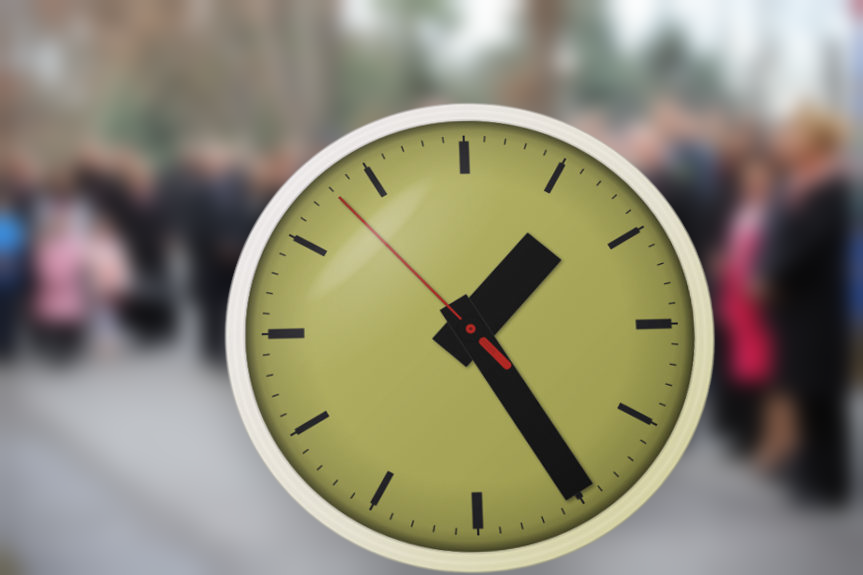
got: h=1 m=24 s=53
